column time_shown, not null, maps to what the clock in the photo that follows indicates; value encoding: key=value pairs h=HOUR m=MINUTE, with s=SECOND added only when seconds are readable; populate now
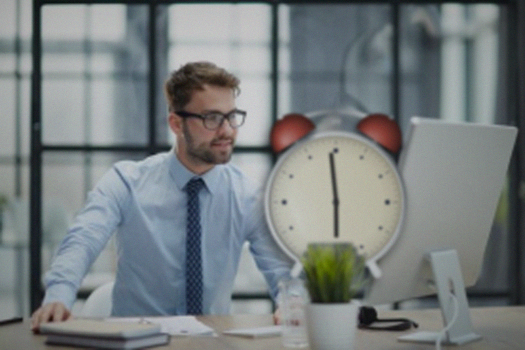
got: h=5 m=59
